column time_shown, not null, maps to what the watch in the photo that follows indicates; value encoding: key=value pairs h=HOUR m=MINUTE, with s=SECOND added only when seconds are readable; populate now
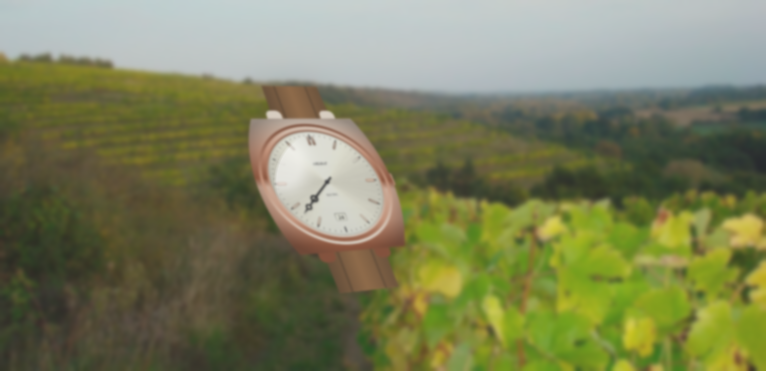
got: h=7 m=38
